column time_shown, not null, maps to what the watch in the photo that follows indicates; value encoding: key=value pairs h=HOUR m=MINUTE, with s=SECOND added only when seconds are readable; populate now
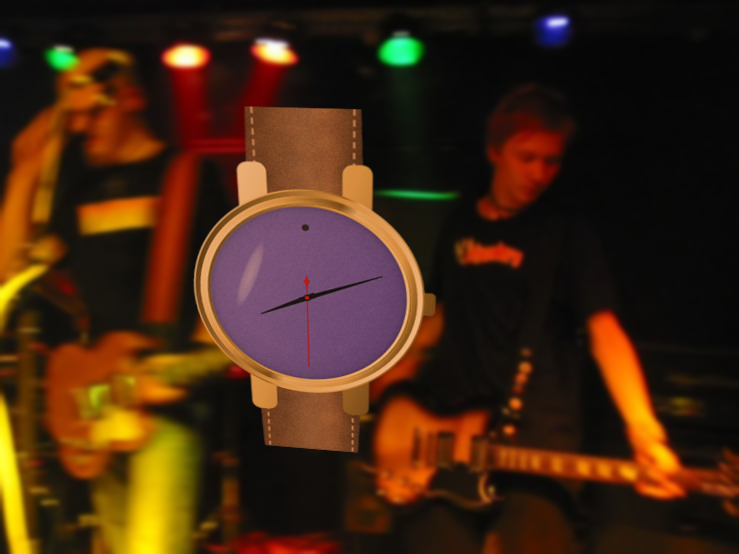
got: h=8 m=11 s=30
